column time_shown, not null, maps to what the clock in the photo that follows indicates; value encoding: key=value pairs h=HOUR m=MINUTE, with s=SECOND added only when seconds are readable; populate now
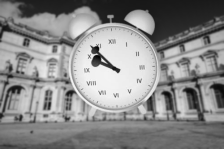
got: h=9 m=53
